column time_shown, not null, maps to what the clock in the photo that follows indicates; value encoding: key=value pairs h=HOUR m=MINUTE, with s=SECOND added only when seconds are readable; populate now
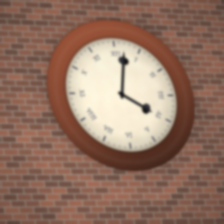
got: h=4 m=2
